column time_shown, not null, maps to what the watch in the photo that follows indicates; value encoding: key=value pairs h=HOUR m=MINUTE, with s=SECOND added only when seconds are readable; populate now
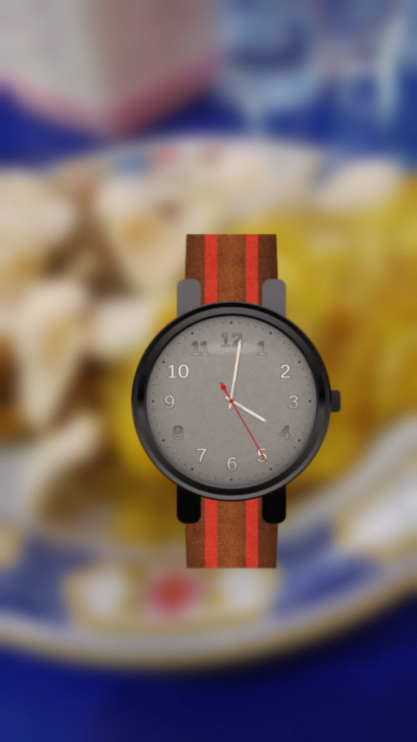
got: h=4 m=1 s=25
